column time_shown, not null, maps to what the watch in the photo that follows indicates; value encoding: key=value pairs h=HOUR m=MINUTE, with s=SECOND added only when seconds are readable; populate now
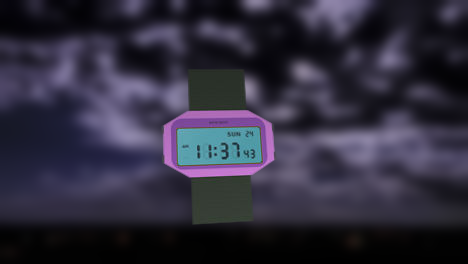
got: h=11 m=37 s=43
